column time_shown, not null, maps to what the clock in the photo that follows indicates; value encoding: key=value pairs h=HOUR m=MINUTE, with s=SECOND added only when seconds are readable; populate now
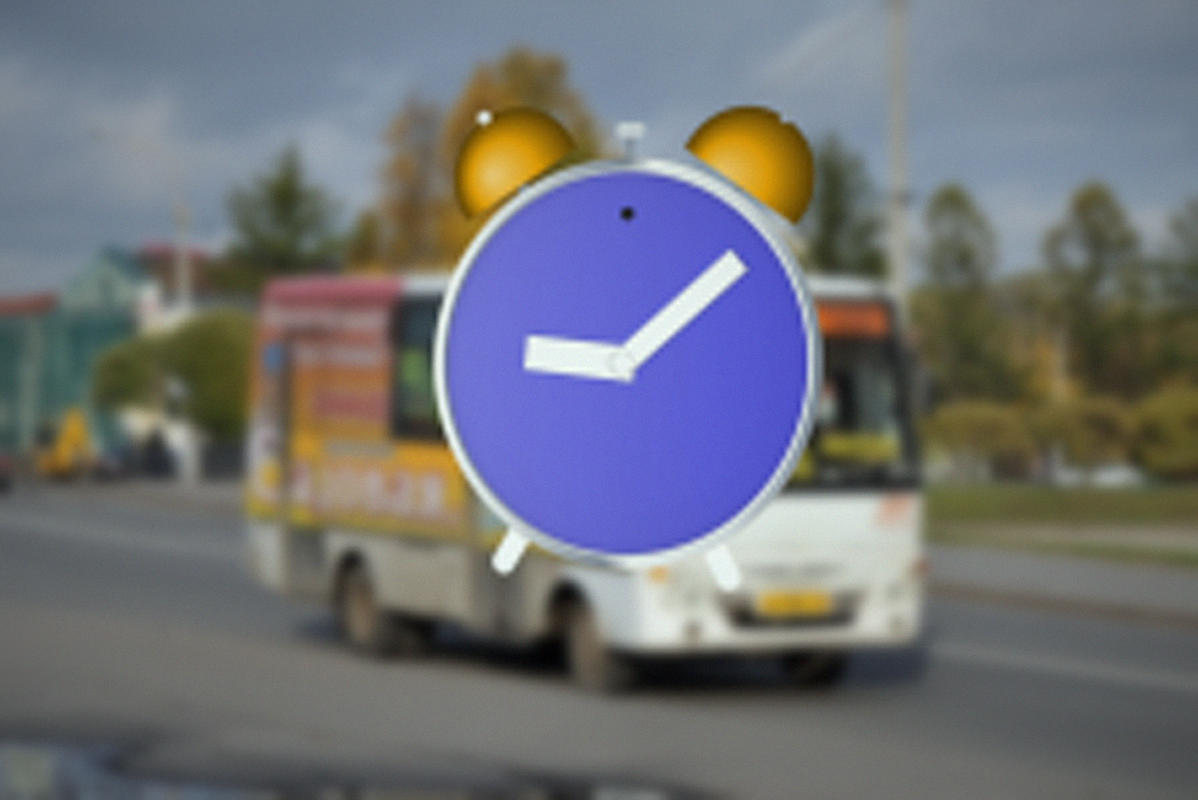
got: h=9 m=8
